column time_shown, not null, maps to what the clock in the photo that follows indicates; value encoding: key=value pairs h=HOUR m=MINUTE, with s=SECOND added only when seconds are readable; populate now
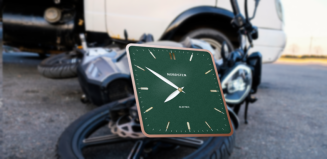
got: h=7 m=51
